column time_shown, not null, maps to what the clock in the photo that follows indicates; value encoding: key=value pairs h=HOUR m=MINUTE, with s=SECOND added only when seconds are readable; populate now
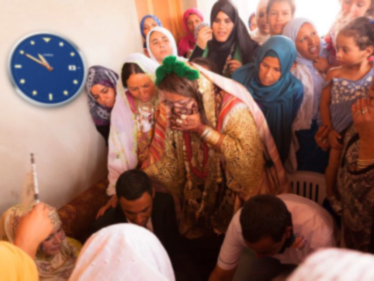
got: h=10 m=50
